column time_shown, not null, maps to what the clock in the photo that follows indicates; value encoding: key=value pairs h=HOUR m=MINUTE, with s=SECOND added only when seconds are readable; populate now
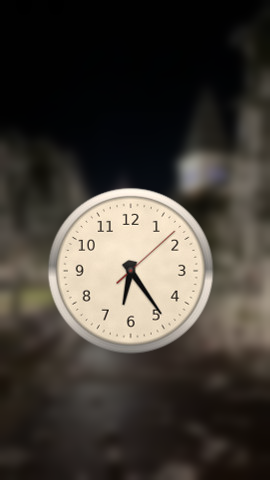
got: h=6 m=24 s=8
